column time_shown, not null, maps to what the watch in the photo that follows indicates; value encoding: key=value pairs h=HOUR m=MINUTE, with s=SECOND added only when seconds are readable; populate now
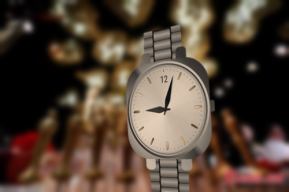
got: h=9 m=3
